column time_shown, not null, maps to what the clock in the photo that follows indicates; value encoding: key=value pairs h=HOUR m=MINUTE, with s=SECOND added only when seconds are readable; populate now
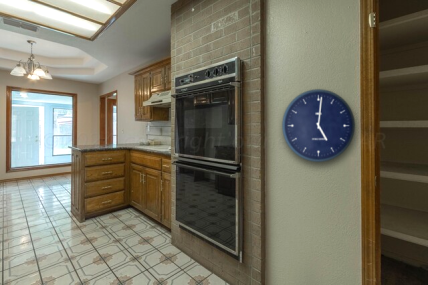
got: h=5 m=1
